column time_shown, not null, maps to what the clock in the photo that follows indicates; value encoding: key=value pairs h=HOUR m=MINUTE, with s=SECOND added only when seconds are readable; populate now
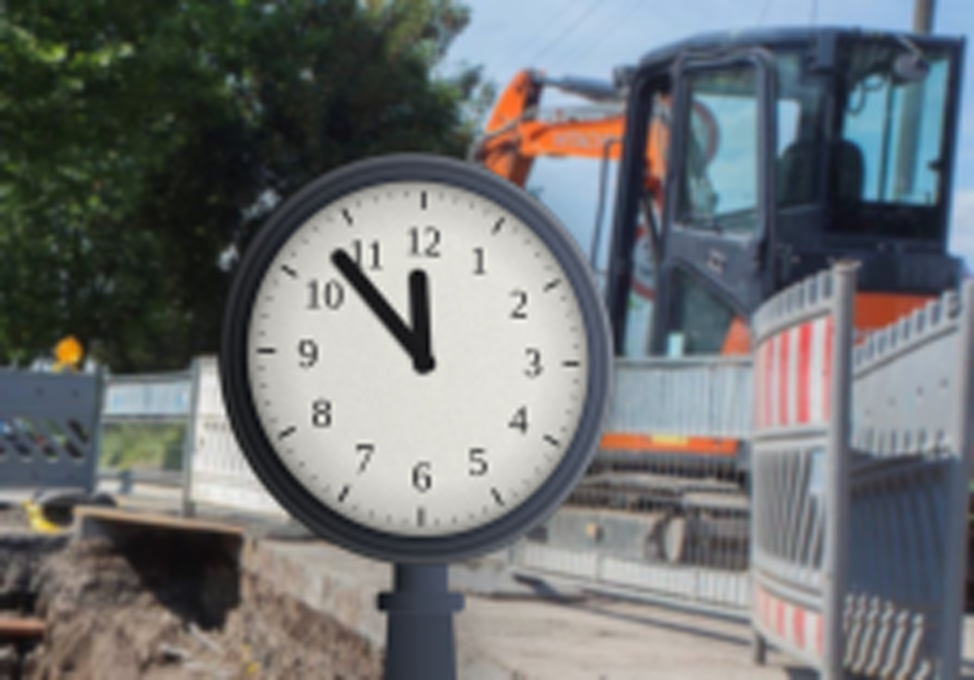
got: h=11 m=53
